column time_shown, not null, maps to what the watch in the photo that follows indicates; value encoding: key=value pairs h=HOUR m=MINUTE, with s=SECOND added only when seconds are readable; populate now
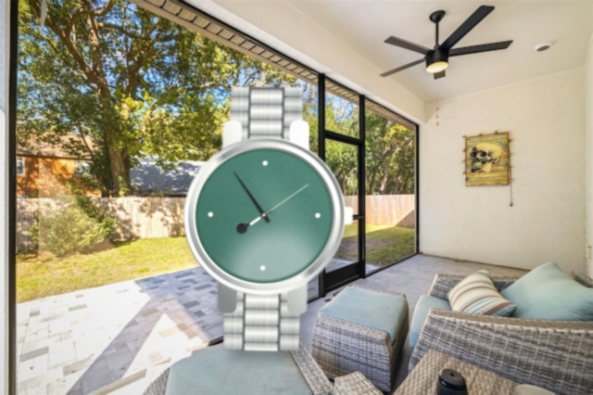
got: h=7 m=54 s=9
